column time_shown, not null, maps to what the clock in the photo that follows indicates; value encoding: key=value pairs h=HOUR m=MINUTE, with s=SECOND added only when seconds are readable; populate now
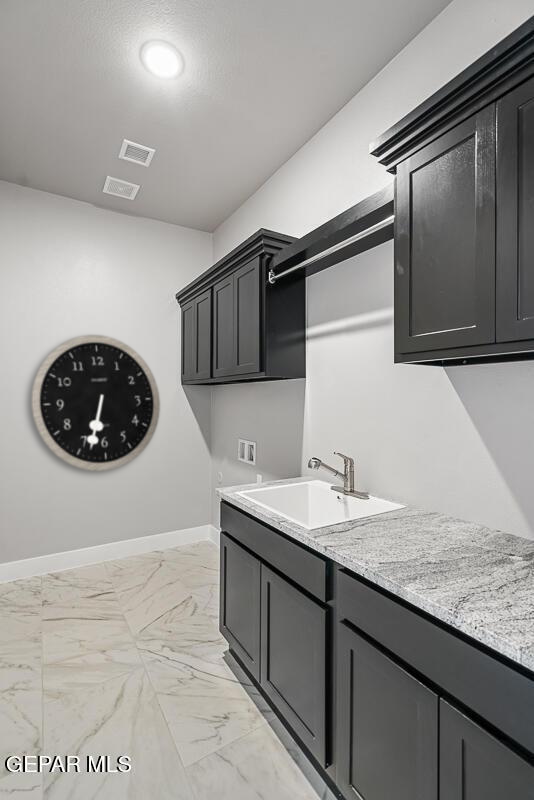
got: h=6 m=33
